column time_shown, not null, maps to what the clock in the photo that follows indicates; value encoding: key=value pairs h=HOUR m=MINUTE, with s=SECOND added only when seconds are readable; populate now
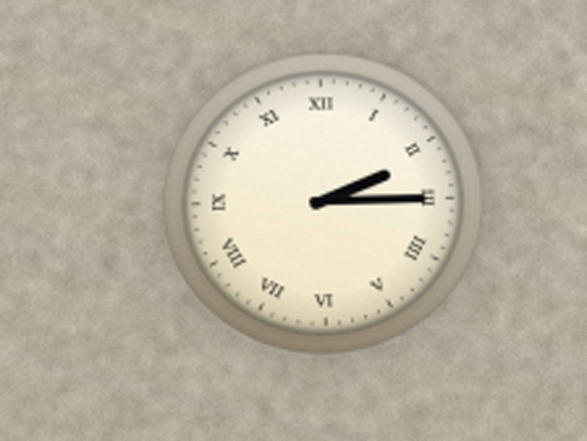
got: h=2 m=15
